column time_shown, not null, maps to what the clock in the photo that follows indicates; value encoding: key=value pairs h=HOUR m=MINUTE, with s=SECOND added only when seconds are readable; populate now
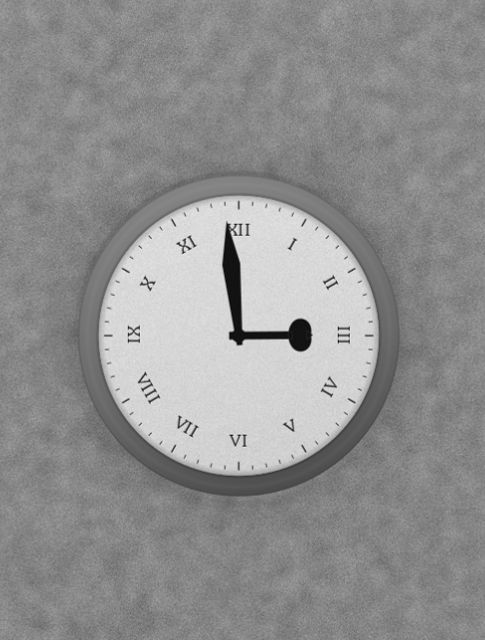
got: h=2 m=59
